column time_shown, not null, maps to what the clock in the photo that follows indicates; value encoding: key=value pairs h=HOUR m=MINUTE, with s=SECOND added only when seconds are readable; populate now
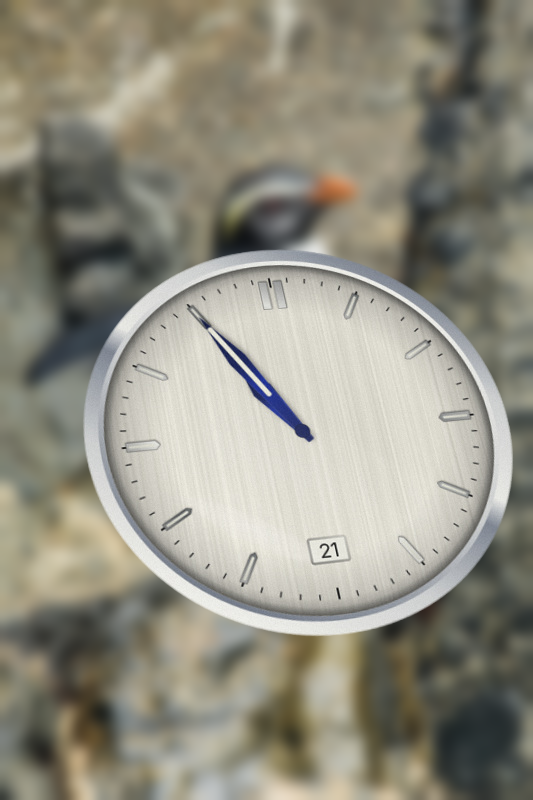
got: h=10 m=55
